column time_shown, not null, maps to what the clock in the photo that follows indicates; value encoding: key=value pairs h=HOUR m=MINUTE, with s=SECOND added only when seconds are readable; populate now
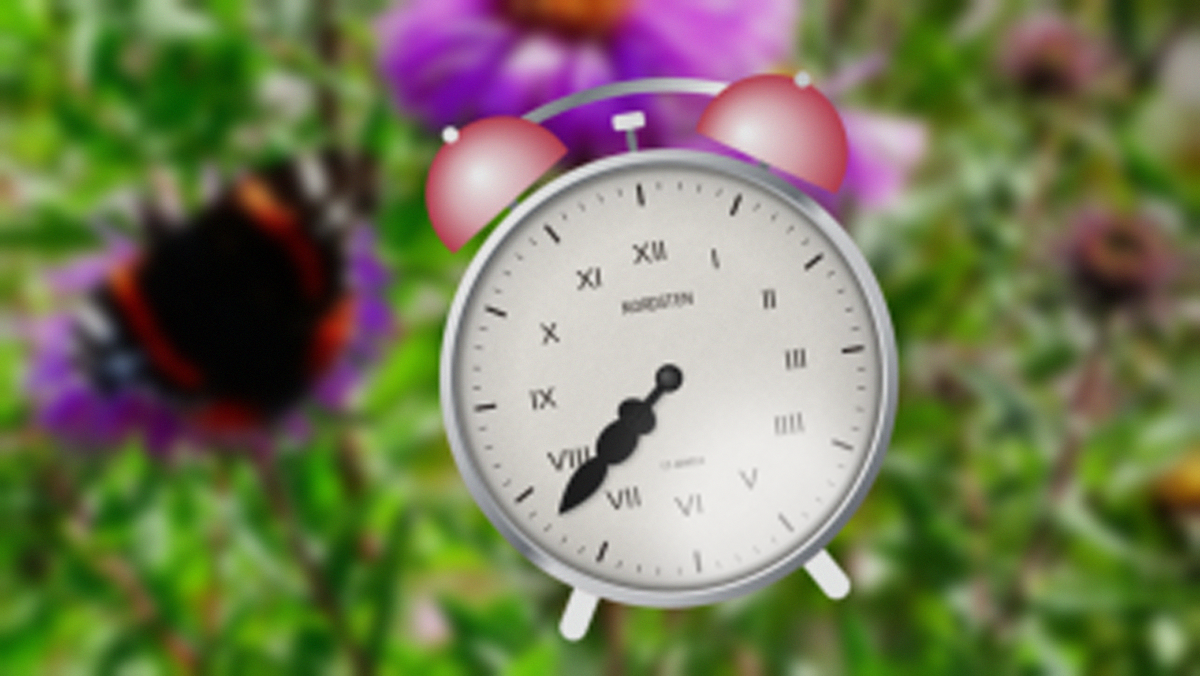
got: h=7 m=38
